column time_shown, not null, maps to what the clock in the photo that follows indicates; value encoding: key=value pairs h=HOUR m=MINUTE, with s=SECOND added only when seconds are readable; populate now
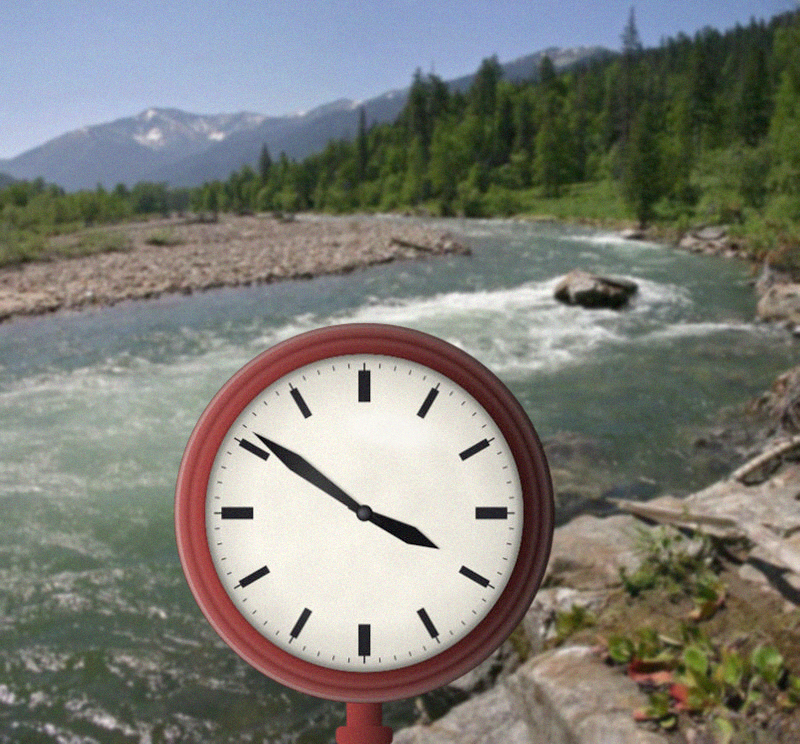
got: h=3 m=51
